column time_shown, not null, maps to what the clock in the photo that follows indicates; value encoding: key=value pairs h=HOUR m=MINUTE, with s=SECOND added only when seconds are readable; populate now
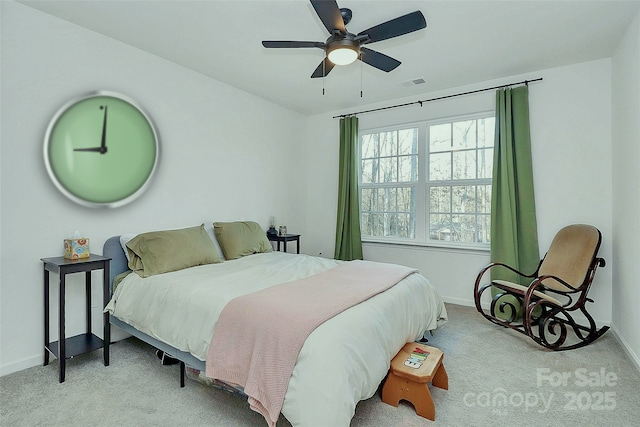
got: h=9 m=1
